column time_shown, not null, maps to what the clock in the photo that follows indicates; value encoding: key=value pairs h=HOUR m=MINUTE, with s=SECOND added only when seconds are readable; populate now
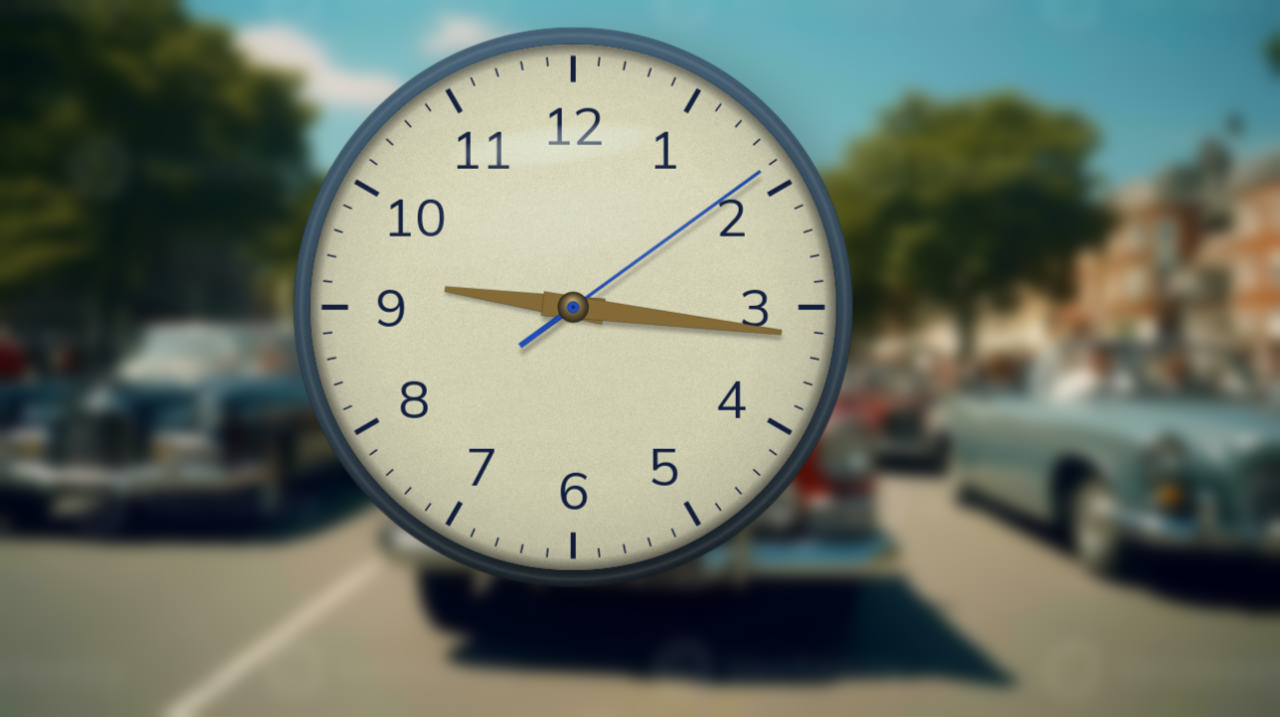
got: h=9 m=16 s=9
